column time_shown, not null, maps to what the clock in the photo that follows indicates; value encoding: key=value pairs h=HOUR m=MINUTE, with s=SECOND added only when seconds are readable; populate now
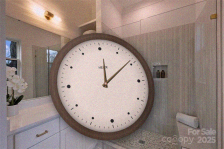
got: h=12 m=9
